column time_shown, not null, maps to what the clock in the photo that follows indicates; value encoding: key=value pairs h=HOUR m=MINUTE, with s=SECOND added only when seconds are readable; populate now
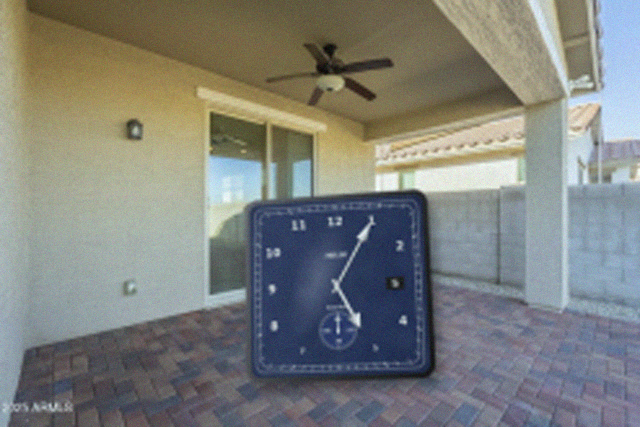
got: h=5 m=5
